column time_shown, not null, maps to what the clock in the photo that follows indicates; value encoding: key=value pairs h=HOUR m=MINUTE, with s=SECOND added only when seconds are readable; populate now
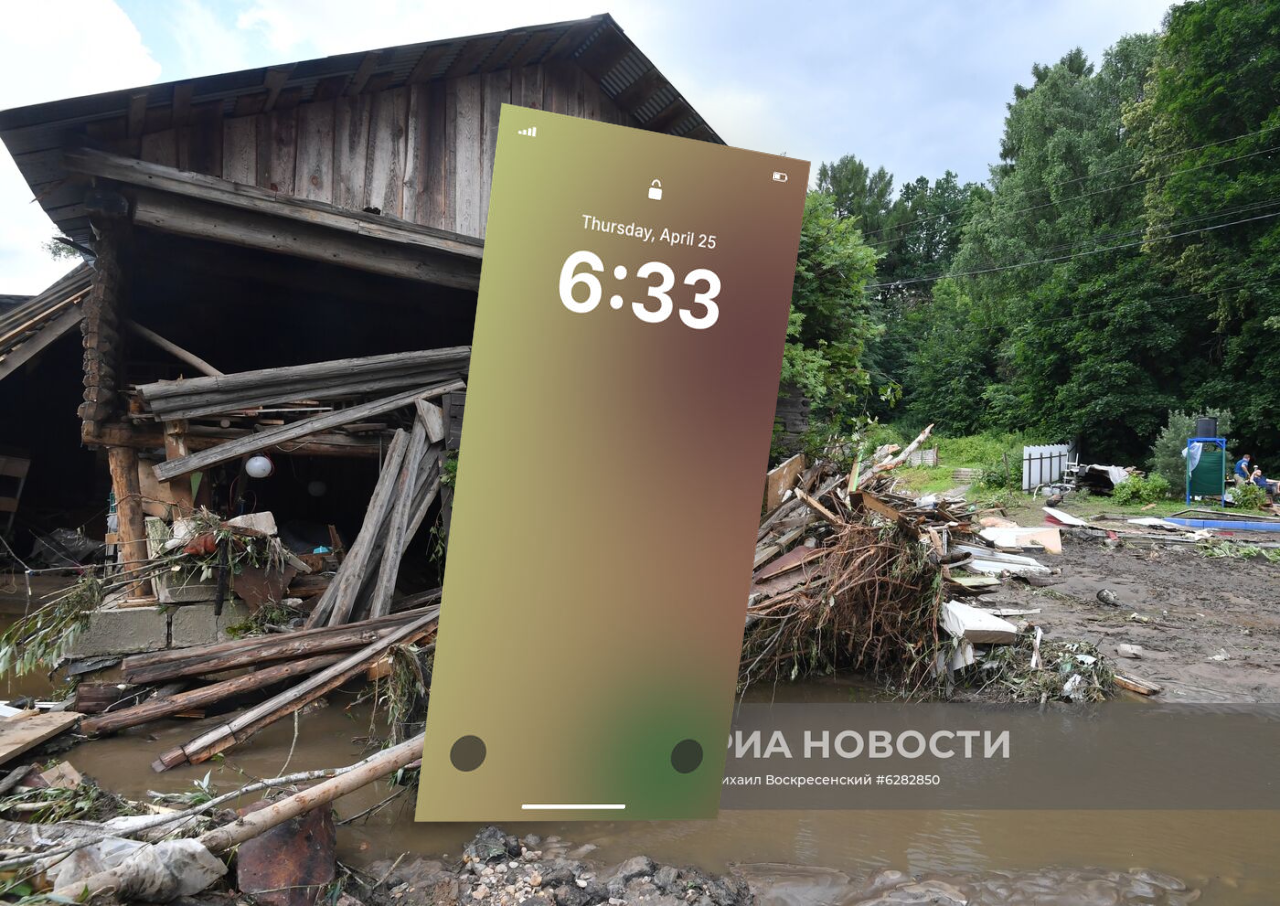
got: h=6 m=33
